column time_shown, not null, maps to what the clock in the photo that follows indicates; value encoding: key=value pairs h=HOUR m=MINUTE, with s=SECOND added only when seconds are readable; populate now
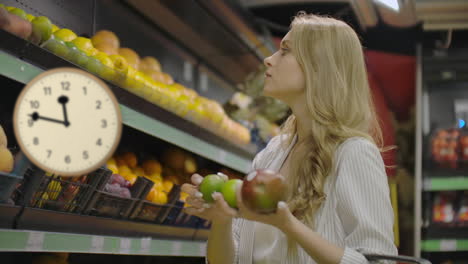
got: h=11 m=47
